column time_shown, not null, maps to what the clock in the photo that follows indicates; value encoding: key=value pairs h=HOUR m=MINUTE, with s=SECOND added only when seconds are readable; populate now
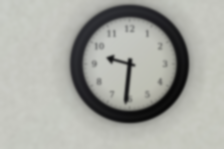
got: h=9 m=31
